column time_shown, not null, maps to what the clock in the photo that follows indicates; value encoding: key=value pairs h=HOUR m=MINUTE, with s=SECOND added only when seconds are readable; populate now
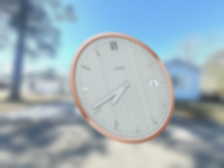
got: h=7 m=41
